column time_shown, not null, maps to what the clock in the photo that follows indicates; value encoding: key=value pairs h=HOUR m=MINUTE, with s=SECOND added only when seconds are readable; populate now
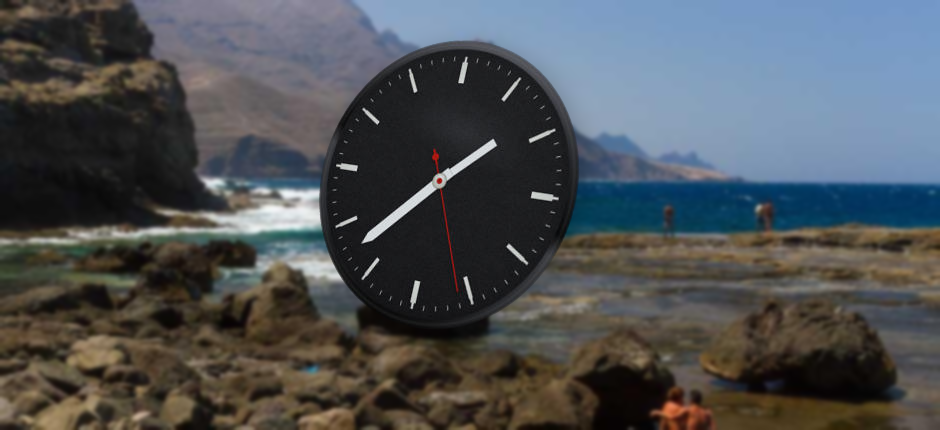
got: h=1 m=37 s=26
